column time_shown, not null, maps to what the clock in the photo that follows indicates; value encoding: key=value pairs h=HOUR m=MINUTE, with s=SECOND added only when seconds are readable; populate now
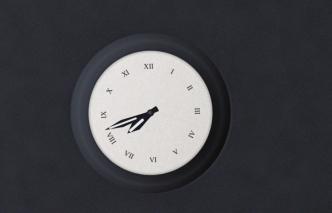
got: h=7 m=42
